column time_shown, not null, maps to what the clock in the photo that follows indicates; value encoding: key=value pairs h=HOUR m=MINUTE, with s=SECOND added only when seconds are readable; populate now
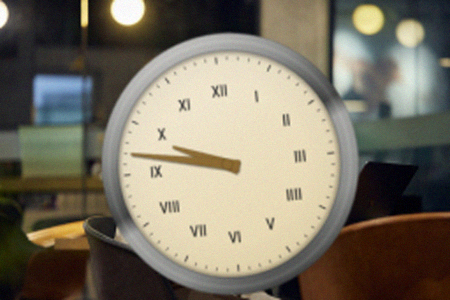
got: h=9 m=47
